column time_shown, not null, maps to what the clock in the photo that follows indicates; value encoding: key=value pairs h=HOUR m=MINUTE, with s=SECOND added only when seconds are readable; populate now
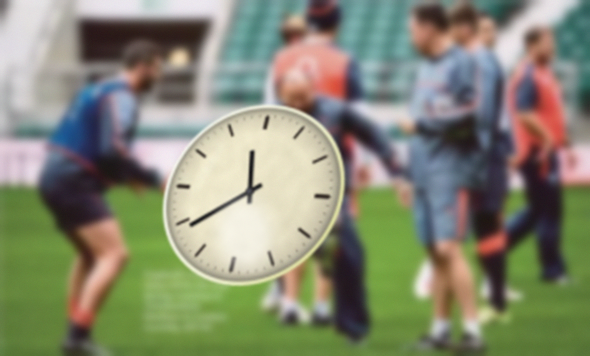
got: h=11 m=39
